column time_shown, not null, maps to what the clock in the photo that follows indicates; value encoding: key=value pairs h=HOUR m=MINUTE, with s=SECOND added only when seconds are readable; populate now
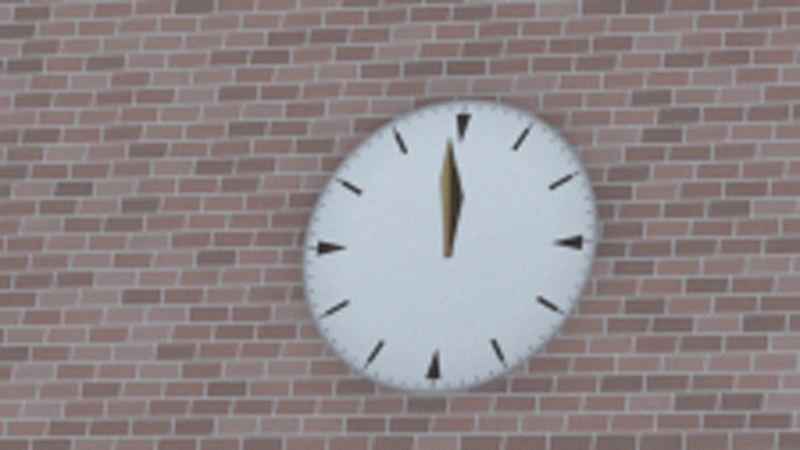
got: h=11 m=59
